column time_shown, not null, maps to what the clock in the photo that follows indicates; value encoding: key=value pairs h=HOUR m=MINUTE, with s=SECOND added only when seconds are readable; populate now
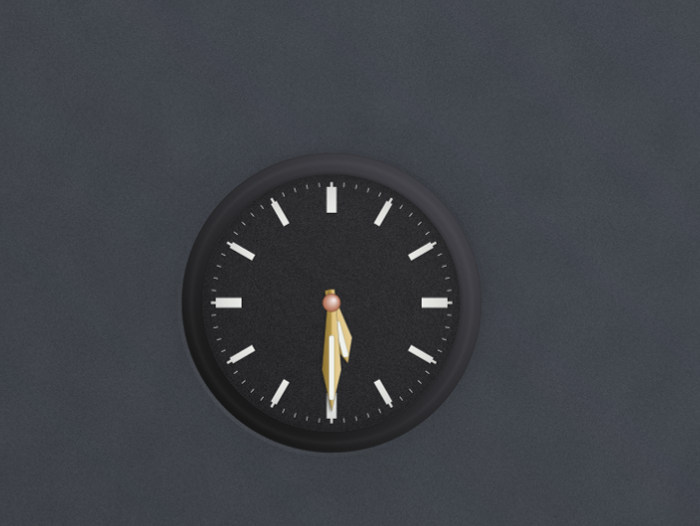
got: h=5 m=30
